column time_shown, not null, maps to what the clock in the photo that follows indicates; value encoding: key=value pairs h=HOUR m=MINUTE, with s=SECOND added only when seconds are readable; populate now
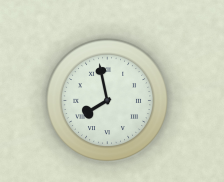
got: h=7 m=58
